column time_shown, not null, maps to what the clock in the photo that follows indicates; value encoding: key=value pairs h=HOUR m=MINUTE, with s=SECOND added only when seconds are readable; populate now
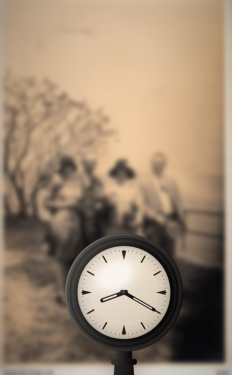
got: h=8 m=20
